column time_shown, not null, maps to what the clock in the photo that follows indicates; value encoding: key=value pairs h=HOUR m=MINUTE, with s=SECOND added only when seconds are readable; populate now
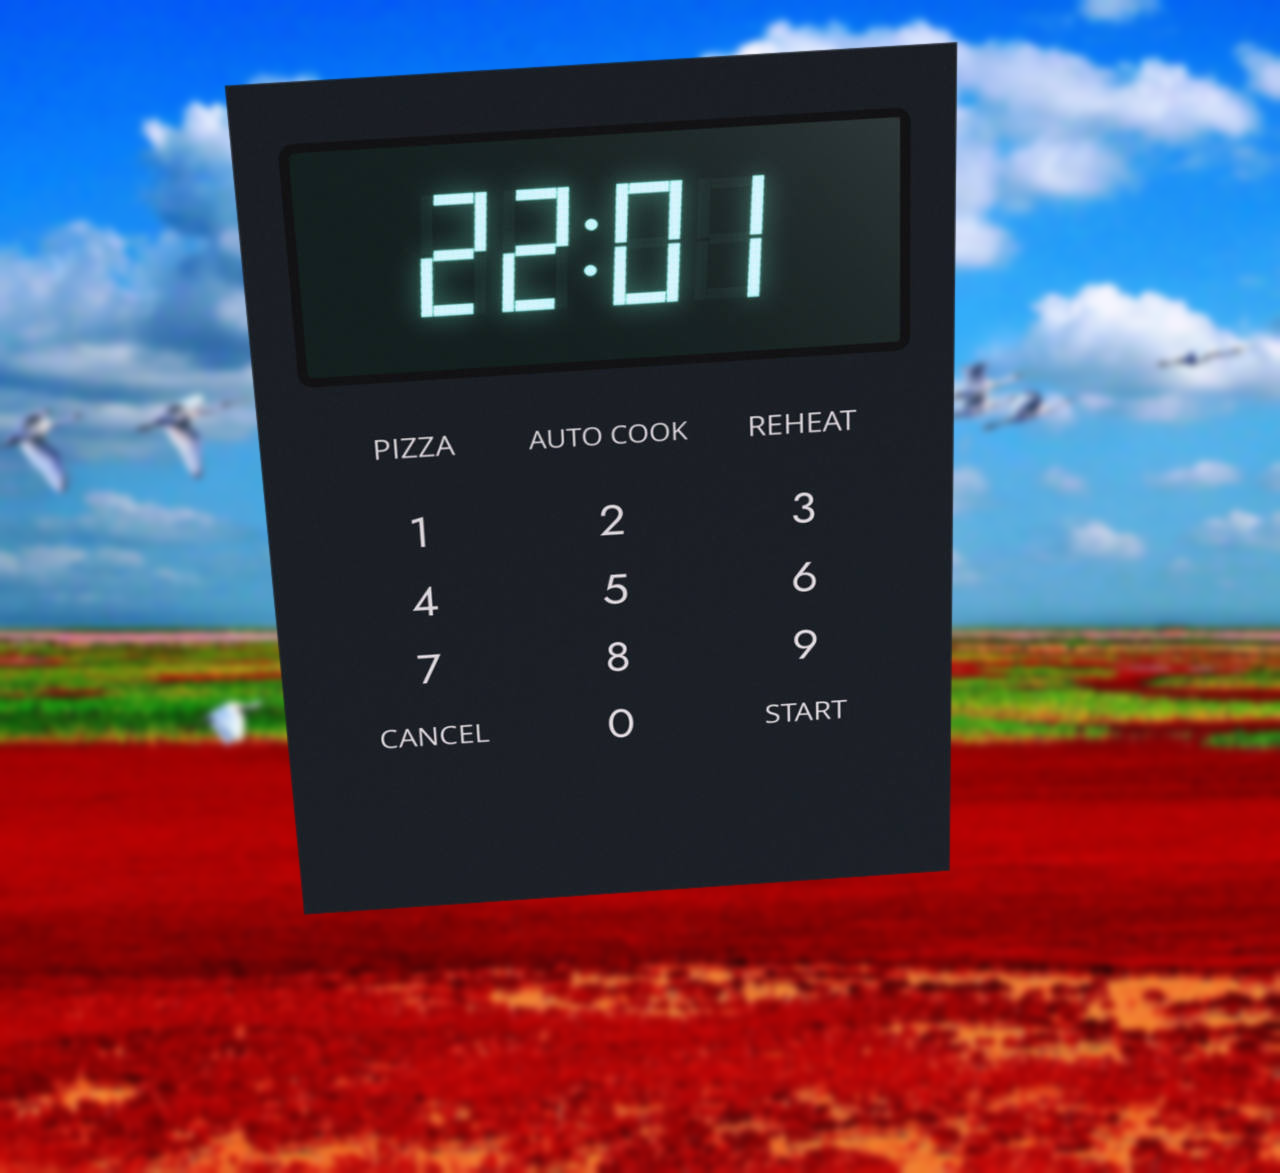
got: h=22 m=1
